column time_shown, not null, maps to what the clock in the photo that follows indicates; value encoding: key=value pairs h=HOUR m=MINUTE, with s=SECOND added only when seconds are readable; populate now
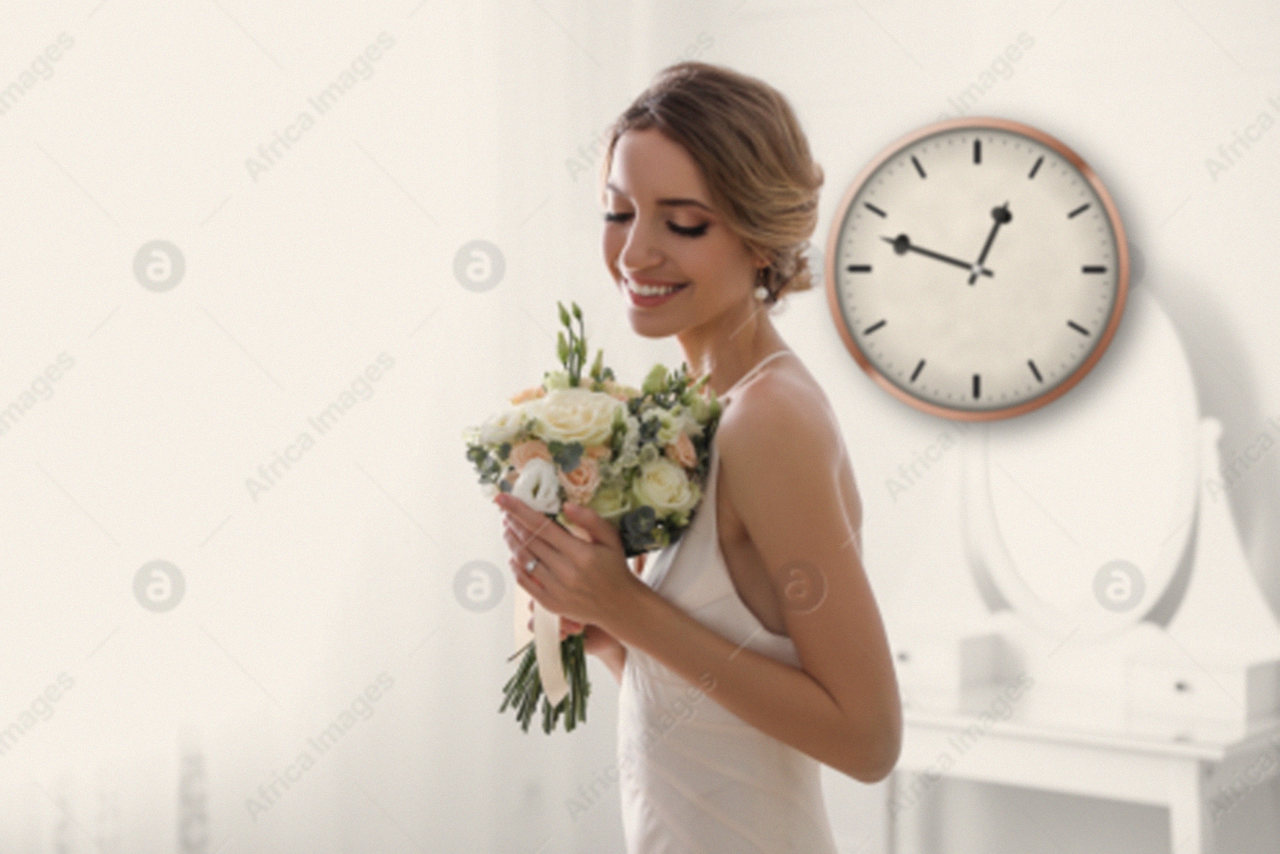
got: h=12 m=48
